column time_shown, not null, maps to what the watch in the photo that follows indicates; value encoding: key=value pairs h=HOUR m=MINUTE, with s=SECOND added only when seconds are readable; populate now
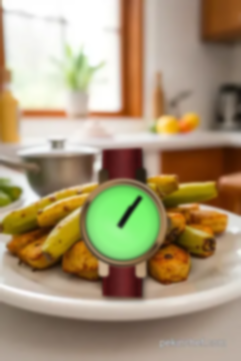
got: h=1 m=6
